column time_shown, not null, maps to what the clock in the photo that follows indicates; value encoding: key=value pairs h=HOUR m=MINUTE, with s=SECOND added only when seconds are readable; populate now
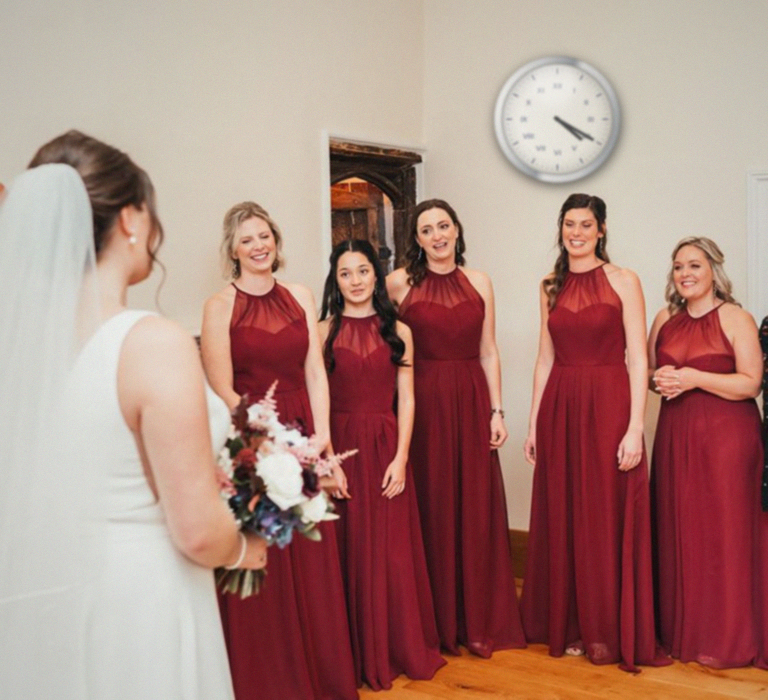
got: h=4 m=20
